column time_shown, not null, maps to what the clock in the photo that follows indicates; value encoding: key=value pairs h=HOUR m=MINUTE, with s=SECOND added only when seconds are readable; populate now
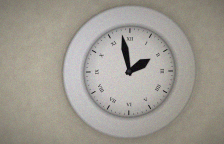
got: h=1 m=58
